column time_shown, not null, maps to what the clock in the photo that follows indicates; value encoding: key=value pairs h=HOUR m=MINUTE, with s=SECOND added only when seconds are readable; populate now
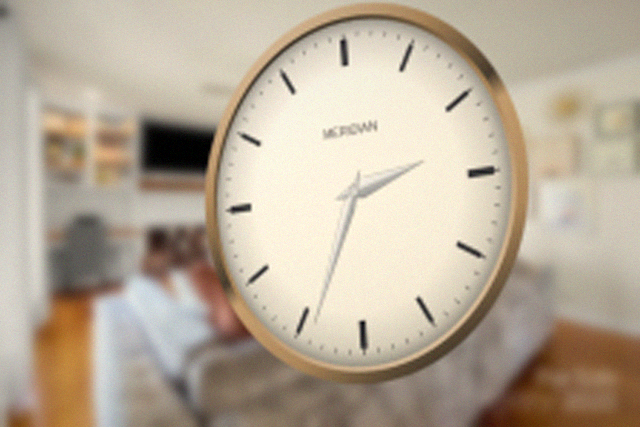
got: h=2 m=34
